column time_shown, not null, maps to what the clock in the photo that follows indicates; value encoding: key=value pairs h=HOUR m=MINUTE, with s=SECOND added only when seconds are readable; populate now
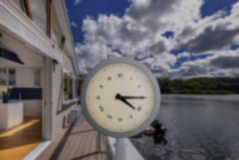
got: h=4 m=15
